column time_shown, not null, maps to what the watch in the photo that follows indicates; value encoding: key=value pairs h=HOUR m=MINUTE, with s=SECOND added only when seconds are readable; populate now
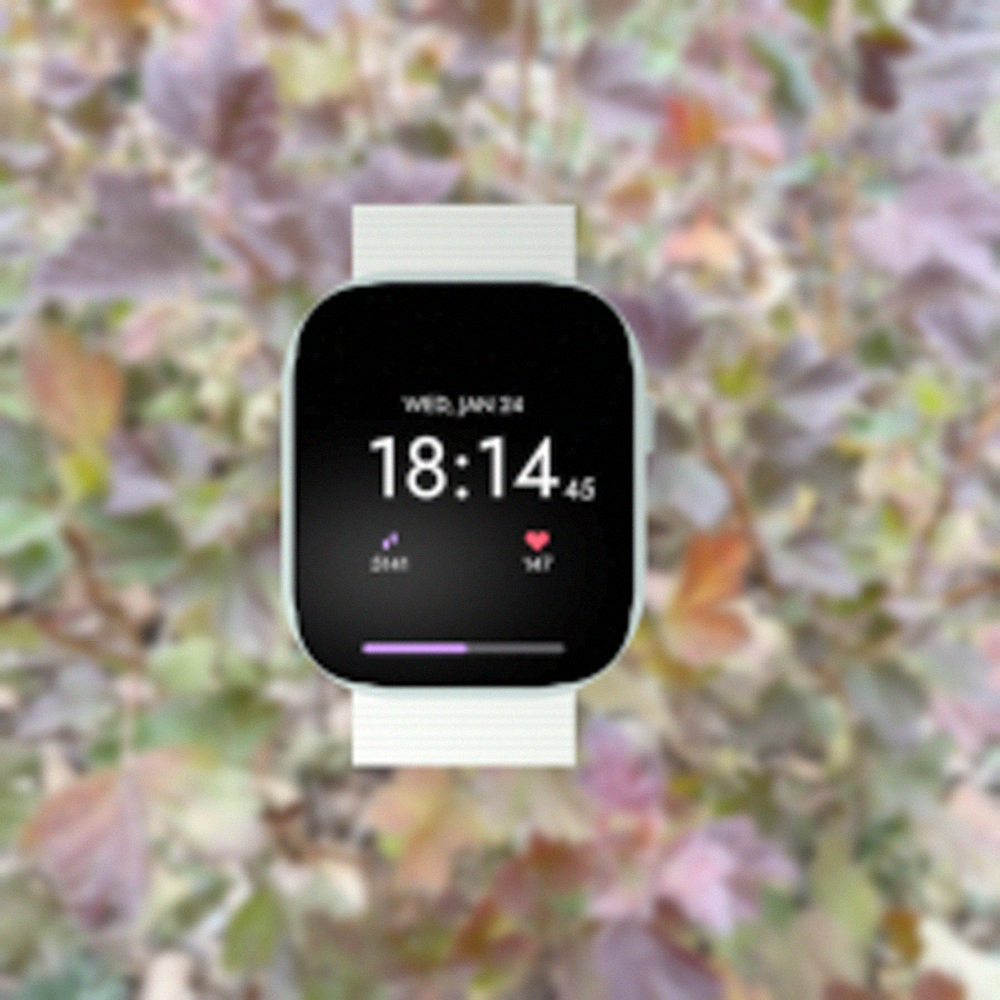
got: h=18 m=14
